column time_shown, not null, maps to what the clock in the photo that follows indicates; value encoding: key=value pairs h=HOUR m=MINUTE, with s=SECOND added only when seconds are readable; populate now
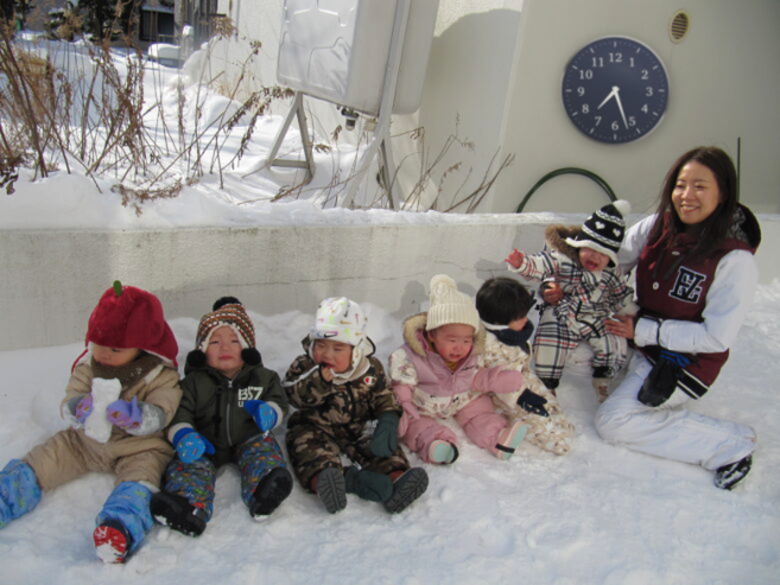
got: h=7 m=27
